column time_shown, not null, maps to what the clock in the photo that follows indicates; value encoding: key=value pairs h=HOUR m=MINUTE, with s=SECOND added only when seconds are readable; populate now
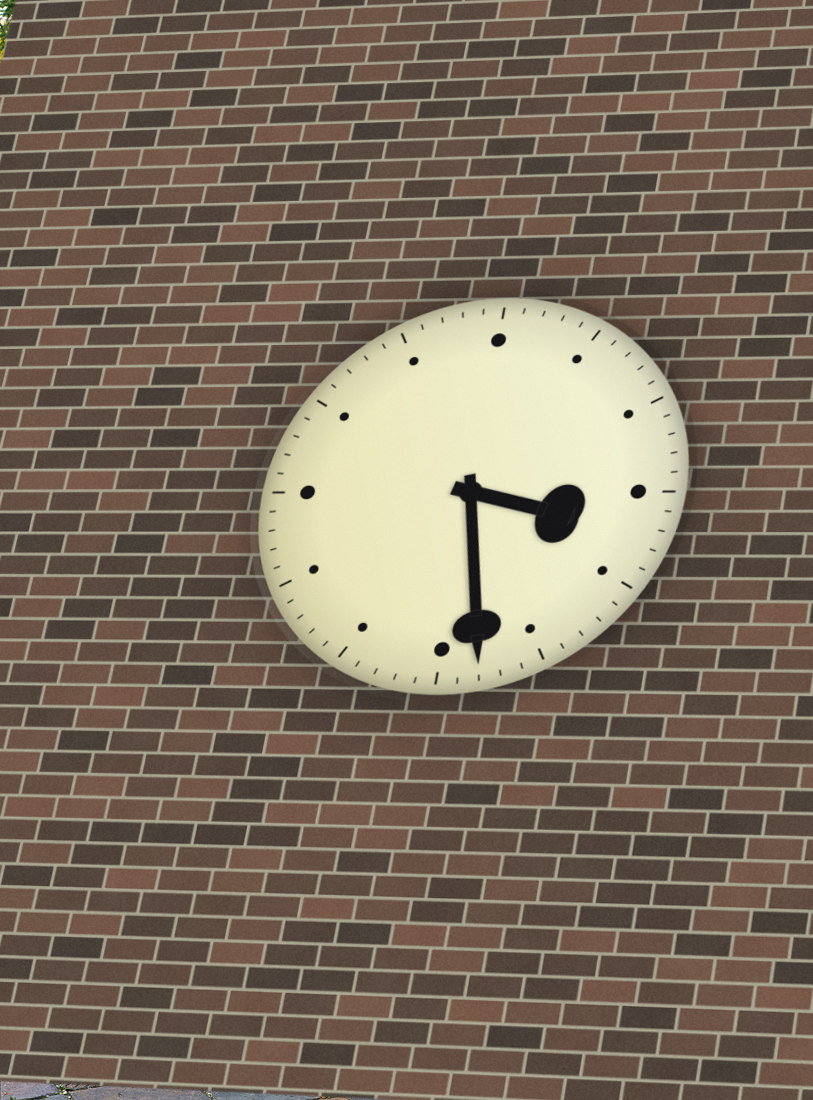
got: h=3 m=28
